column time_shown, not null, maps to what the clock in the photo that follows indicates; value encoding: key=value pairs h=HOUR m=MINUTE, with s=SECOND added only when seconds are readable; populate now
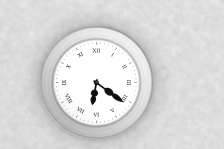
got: h=6 m=21
